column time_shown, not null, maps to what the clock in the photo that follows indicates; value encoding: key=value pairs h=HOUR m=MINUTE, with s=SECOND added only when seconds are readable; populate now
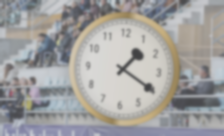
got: h=1 m=20
